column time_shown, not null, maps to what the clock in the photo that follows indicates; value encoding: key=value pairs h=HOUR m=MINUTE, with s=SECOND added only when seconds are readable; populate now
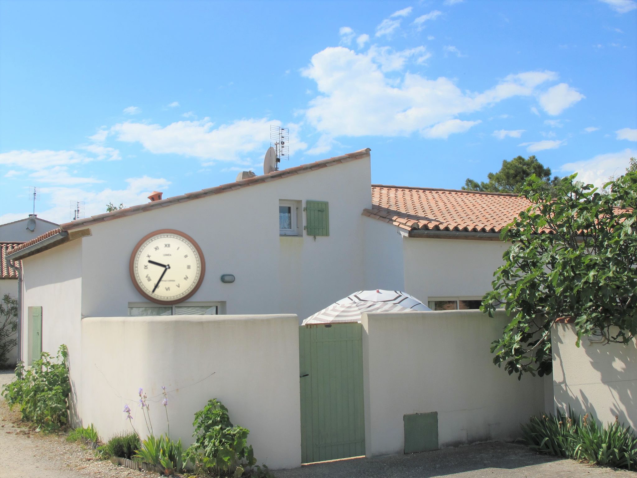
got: h=9 m=35
